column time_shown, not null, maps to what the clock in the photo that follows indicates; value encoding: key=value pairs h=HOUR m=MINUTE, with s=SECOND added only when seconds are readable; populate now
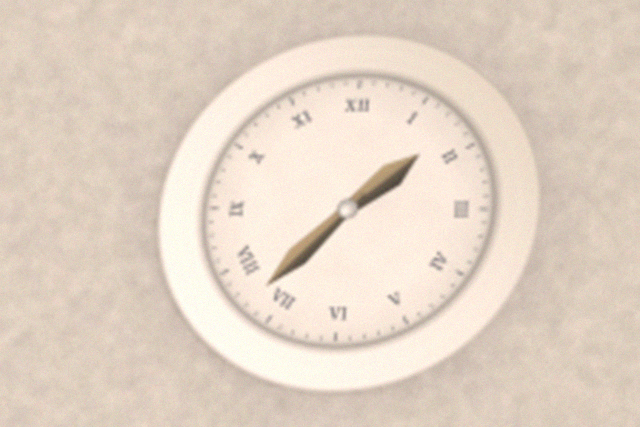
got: h=1 m=37
